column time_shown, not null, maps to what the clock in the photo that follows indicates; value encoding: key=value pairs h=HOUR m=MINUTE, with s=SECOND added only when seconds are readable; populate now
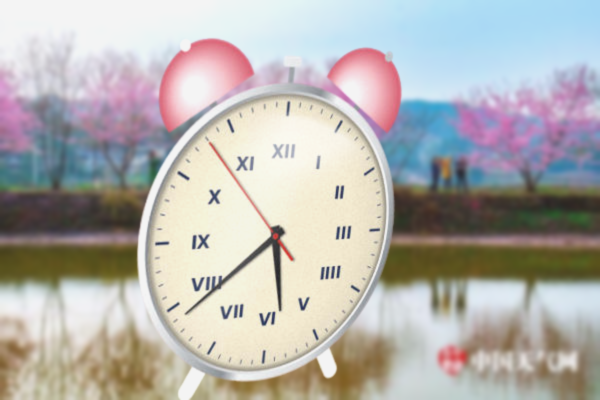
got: h=5 m=38 s=53
